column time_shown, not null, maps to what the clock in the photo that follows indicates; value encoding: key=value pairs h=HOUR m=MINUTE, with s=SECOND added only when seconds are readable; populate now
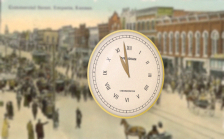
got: h=10 m=58
